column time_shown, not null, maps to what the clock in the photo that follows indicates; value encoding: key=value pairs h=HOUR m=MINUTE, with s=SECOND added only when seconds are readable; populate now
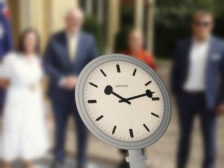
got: h=10 m=13
